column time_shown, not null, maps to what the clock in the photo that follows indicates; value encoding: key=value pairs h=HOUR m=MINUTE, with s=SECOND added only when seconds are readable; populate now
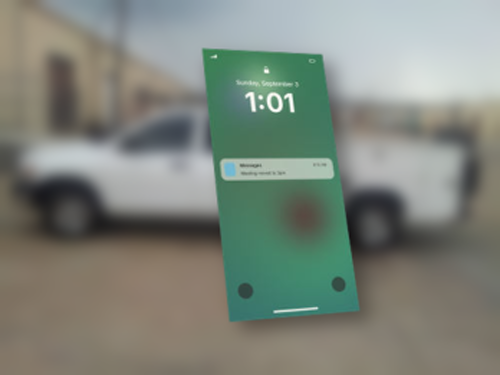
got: h=1 m=1
